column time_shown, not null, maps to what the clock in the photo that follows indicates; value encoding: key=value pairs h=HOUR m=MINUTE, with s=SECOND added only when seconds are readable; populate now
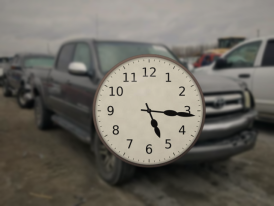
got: h=5 m=16
